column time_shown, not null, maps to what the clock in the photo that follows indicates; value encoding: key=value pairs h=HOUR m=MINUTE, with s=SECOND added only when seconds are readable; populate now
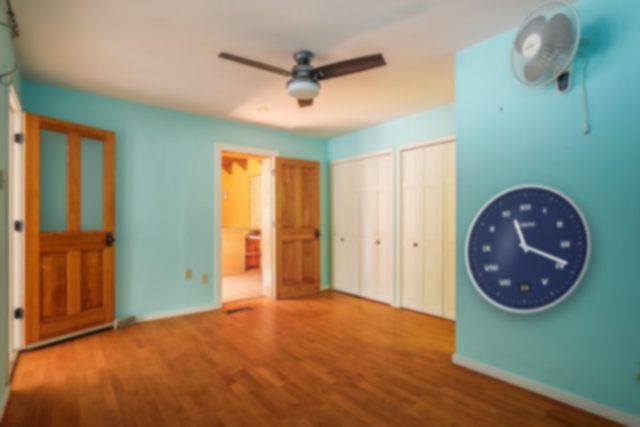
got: h=11 m=19
